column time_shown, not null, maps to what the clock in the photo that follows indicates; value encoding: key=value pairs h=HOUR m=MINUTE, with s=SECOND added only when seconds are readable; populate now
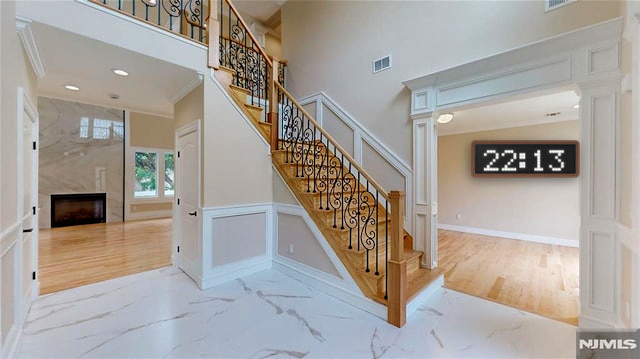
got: h=22 m=13
